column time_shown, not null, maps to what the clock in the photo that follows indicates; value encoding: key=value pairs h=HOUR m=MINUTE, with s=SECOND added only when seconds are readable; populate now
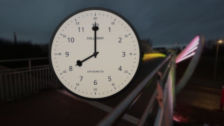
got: h=8 m=0
